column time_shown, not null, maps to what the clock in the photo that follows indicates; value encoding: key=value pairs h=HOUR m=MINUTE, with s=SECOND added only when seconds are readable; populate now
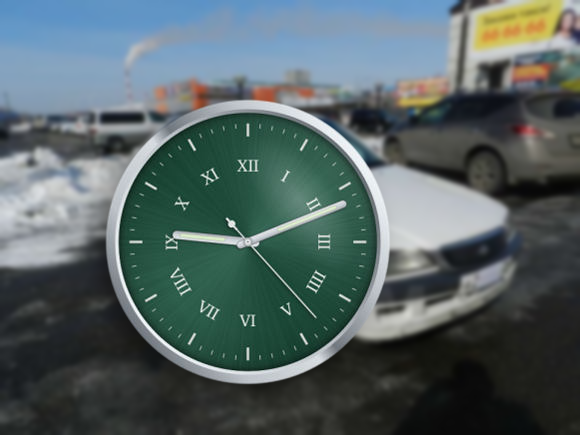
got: h=9 m=11 s=23
